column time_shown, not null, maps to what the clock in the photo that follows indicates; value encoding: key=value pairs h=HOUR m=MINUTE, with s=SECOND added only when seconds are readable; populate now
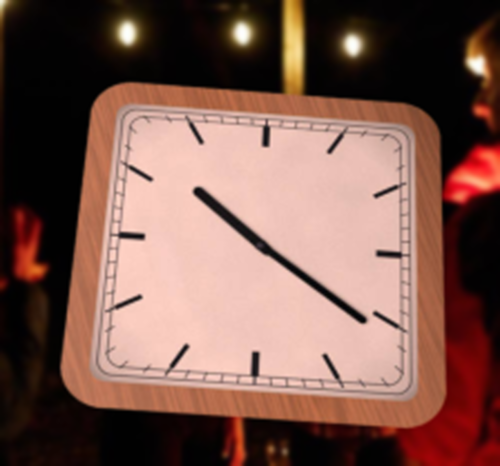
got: h=10 m=21
